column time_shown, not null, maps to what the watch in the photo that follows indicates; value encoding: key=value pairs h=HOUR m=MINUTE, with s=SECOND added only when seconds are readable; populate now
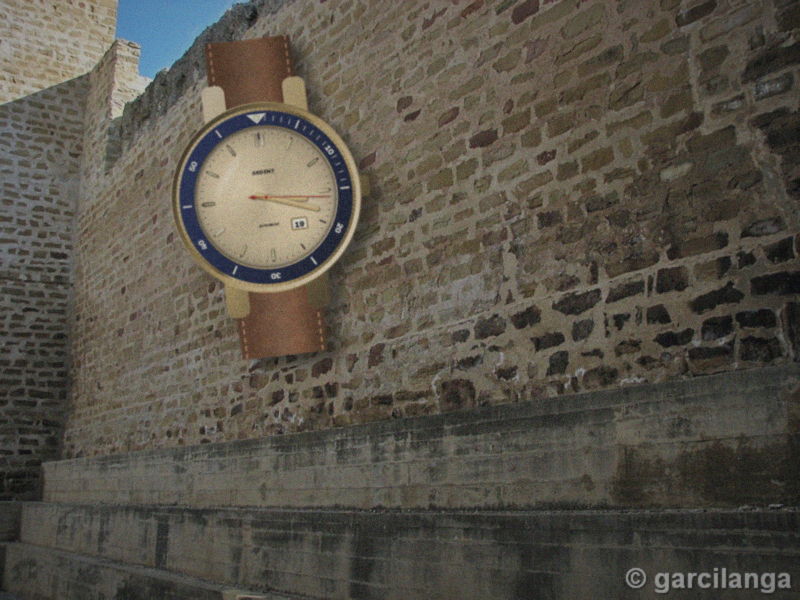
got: h=3 m=18 s=16
